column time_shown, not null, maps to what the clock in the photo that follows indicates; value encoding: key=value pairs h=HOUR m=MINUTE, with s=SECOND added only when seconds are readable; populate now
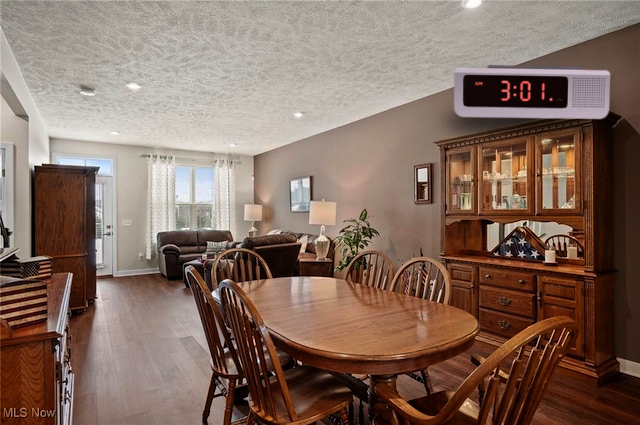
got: h=3 m=1
